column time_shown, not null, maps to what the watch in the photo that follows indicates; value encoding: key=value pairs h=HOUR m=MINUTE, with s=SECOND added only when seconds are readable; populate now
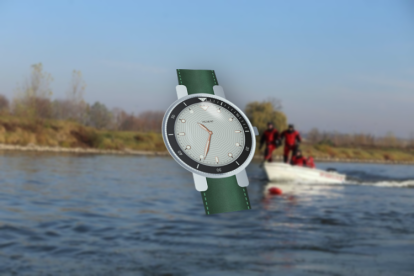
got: h=10 m=34
